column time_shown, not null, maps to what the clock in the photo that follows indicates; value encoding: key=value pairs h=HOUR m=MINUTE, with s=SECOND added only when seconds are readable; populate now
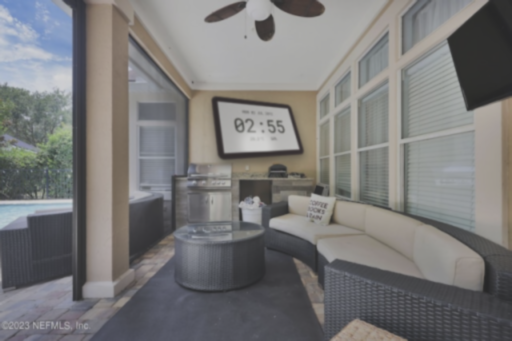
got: h=2 m=55
